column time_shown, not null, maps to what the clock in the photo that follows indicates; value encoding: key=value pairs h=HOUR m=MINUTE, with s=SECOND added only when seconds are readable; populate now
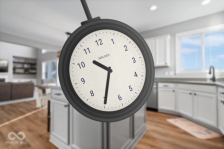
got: h=10 m=35
